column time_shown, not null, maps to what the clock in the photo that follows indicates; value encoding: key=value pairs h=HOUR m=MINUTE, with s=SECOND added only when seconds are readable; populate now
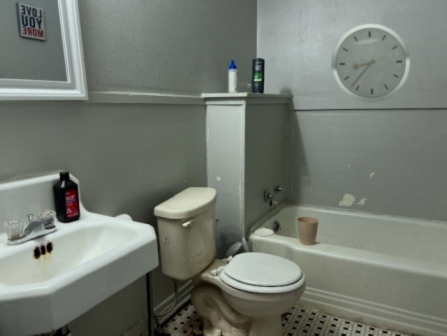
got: h=8 m=37
